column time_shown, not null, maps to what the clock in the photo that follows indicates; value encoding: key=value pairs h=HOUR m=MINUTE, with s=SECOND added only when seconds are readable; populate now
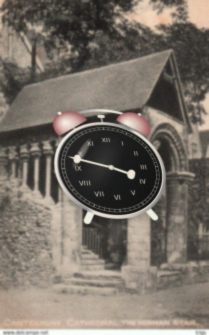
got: h=3 m=48
